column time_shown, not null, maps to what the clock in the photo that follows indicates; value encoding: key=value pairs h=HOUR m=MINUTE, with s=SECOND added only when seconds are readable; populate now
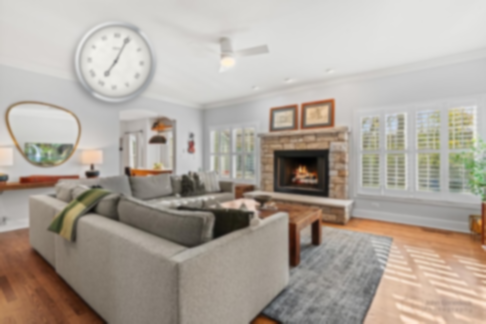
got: h=7 m=4
